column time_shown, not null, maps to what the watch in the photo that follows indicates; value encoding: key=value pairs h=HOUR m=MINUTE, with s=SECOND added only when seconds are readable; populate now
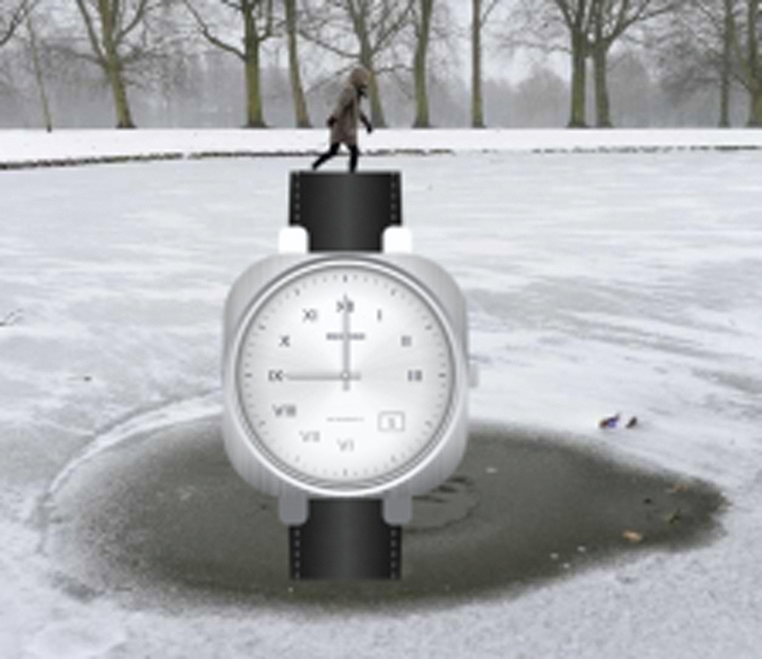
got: h=9 m=0
